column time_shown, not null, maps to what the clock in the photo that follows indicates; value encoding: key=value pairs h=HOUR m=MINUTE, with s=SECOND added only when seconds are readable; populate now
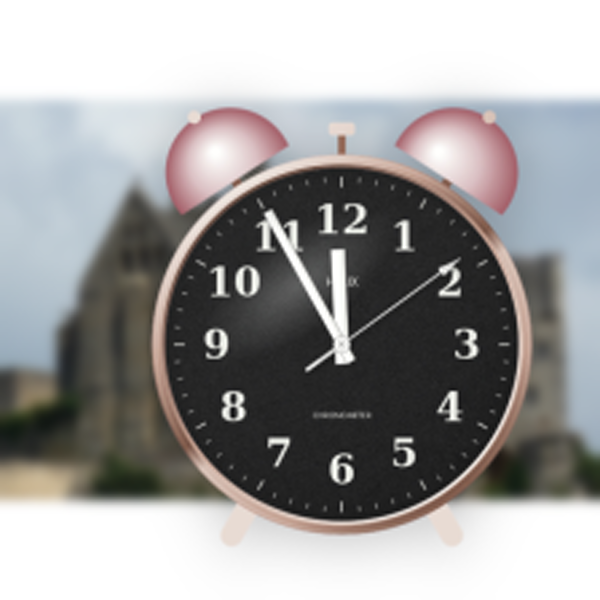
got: h=11 m=55 s=9
